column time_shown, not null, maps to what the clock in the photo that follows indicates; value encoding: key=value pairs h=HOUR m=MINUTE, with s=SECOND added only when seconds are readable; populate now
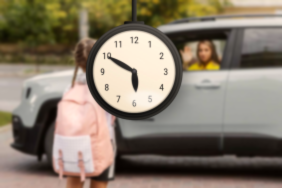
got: h=5 m=50
